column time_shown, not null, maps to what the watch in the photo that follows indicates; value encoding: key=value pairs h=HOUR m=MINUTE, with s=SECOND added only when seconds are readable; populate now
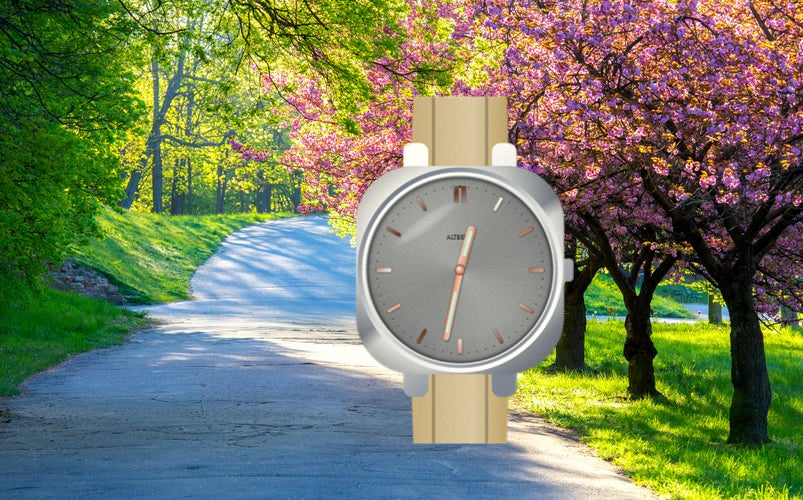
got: h=12 m=32
